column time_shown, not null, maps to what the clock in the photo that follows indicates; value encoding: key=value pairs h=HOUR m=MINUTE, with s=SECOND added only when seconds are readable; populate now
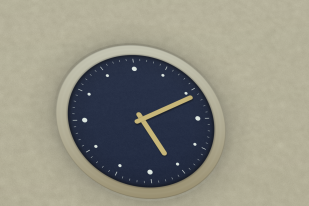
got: h=5 m=11
